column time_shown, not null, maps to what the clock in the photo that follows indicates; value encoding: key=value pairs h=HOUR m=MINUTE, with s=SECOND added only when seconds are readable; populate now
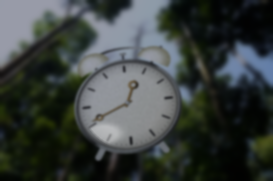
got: h=12 m=41
